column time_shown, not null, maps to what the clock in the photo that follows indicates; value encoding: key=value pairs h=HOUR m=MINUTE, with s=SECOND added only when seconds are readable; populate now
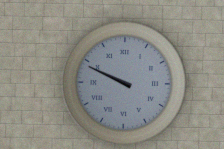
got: h=9 m=49
